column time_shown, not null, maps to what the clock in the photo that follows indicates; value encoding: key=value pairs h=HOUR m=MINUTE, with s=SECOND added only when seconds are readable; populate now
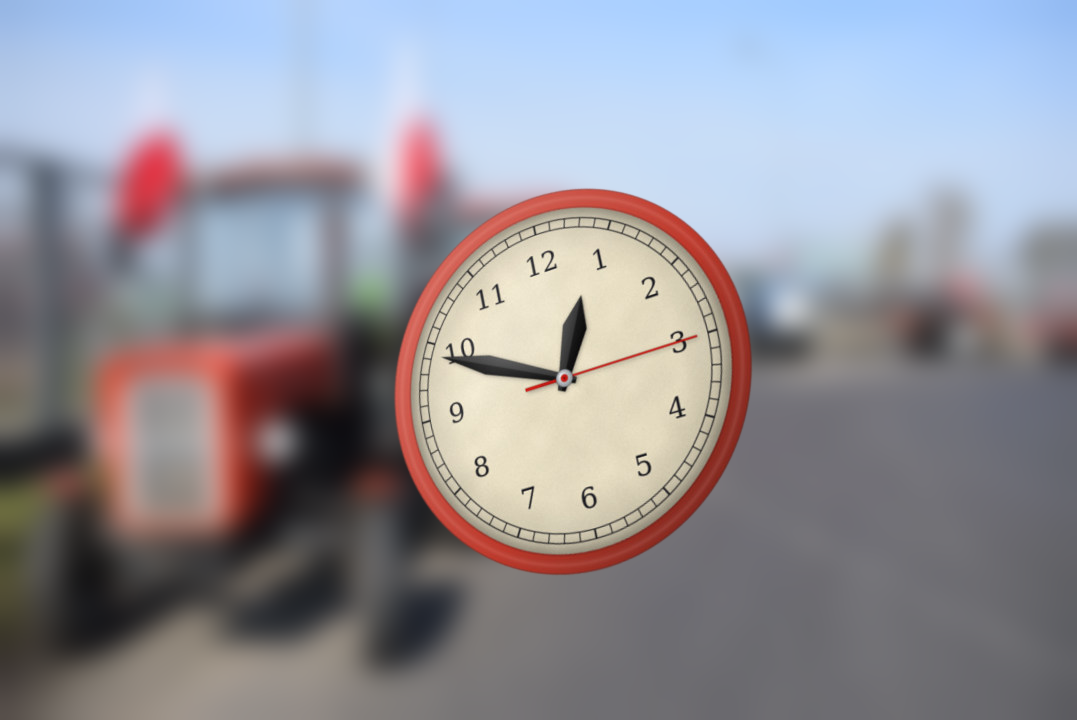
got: h=12 m=49 s=15
